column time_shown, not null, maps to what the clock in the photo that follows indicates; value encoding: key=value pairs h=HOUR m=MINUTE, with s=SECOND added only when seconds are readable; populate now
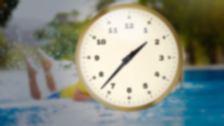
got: h=1 m=37
